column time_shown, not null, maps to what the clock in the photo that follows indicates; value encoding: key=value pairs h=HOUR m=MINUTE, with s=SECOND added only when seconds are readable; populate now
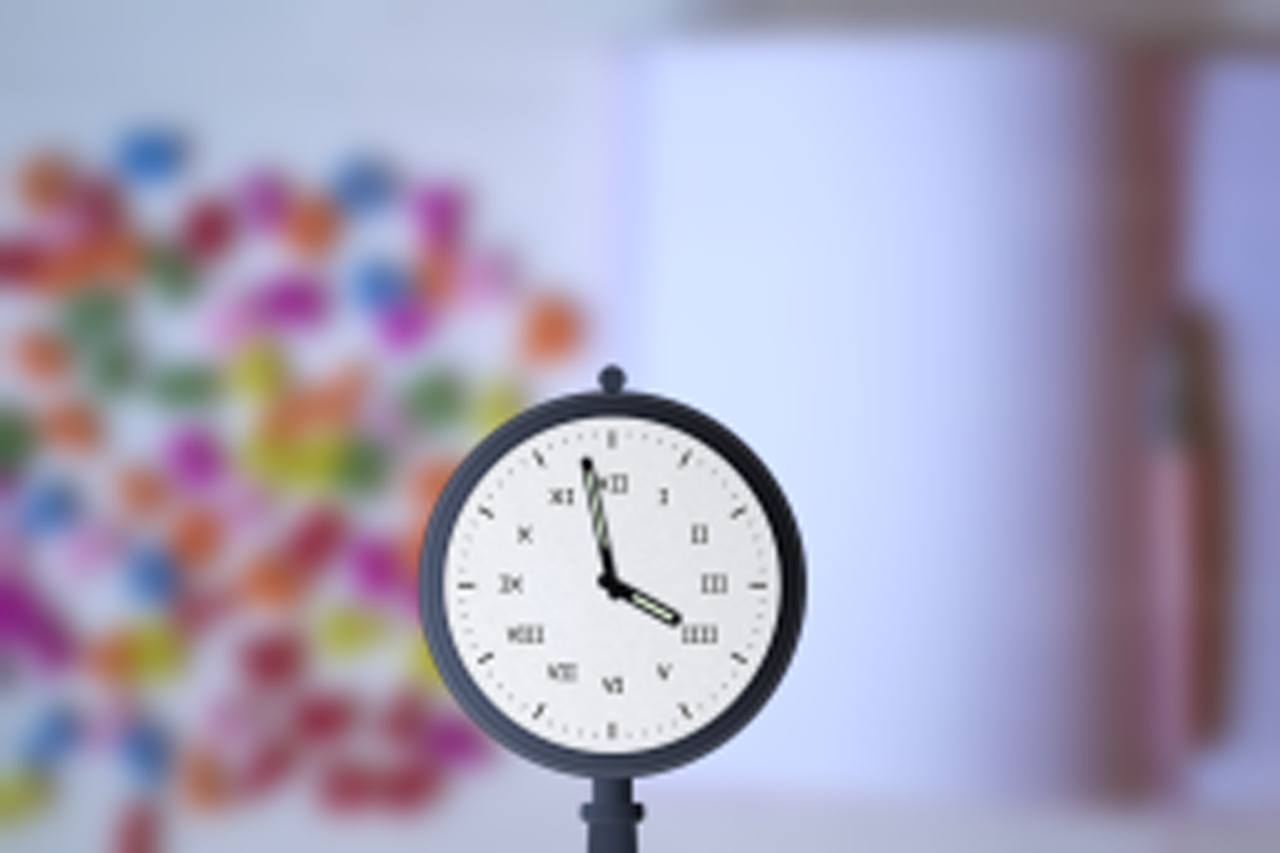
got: h=3 m=58
